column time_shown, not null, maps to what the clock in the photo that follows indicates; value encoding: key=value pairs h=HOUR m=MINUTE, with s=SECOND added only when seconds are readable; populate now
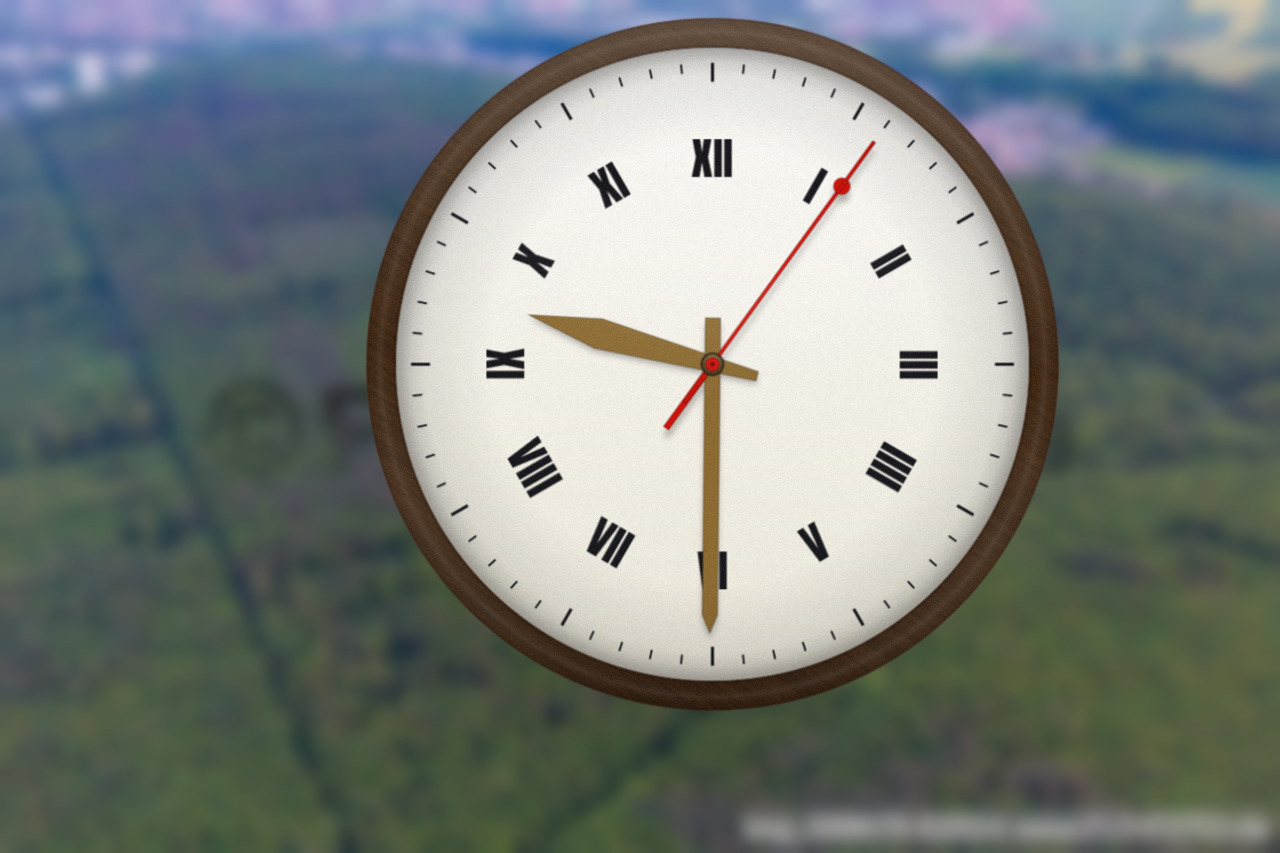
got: h=9 m=30 s=6
